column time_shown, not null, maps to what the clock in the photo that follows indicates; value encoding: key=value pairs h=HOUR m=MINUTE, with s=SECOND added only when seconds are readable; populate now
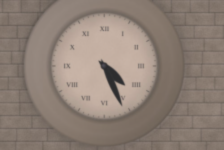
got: h=4 m=26
